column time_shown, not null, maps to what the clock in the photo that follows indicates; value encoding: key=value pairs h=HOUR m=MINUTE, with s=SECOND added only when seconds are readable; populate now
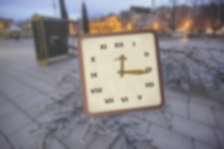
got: h=12 m=16
